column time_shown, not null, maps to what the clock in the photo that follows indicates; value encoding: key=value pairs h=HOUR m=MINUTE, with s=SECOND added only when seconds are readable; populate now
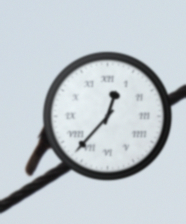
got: h=12 m=37
